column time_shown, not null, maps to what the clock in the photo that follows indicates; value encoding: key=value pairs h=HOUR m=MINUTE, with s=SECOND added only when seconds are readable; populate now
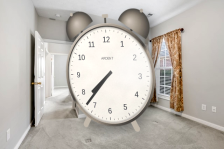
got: h=7 m=37
